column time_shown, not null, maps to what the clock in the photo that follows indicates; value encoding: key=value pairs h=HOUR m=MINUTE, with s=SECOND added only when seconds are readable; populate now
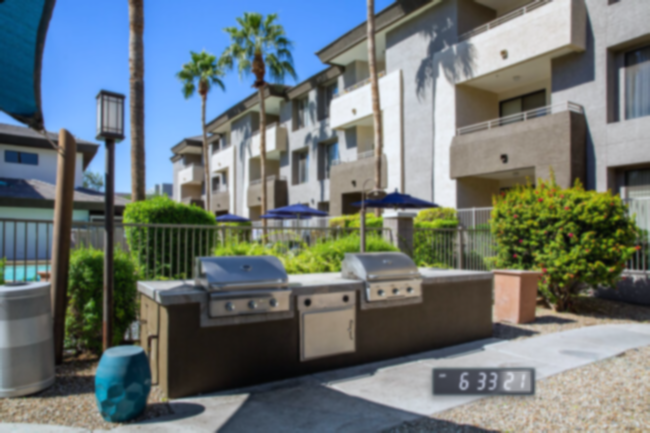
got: h=6 m=33 s=21
